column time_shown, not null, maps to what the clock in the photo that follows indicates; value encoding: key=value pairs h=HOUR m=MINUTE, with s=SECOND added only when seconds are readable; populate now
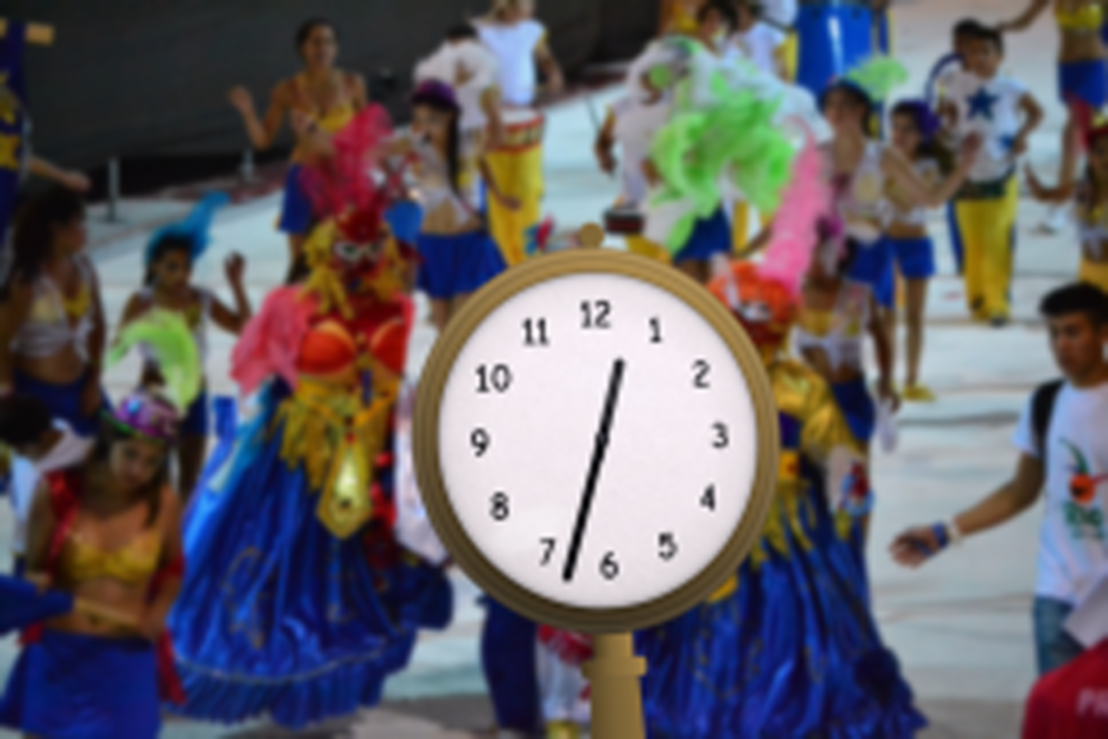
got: h=12 m=33
